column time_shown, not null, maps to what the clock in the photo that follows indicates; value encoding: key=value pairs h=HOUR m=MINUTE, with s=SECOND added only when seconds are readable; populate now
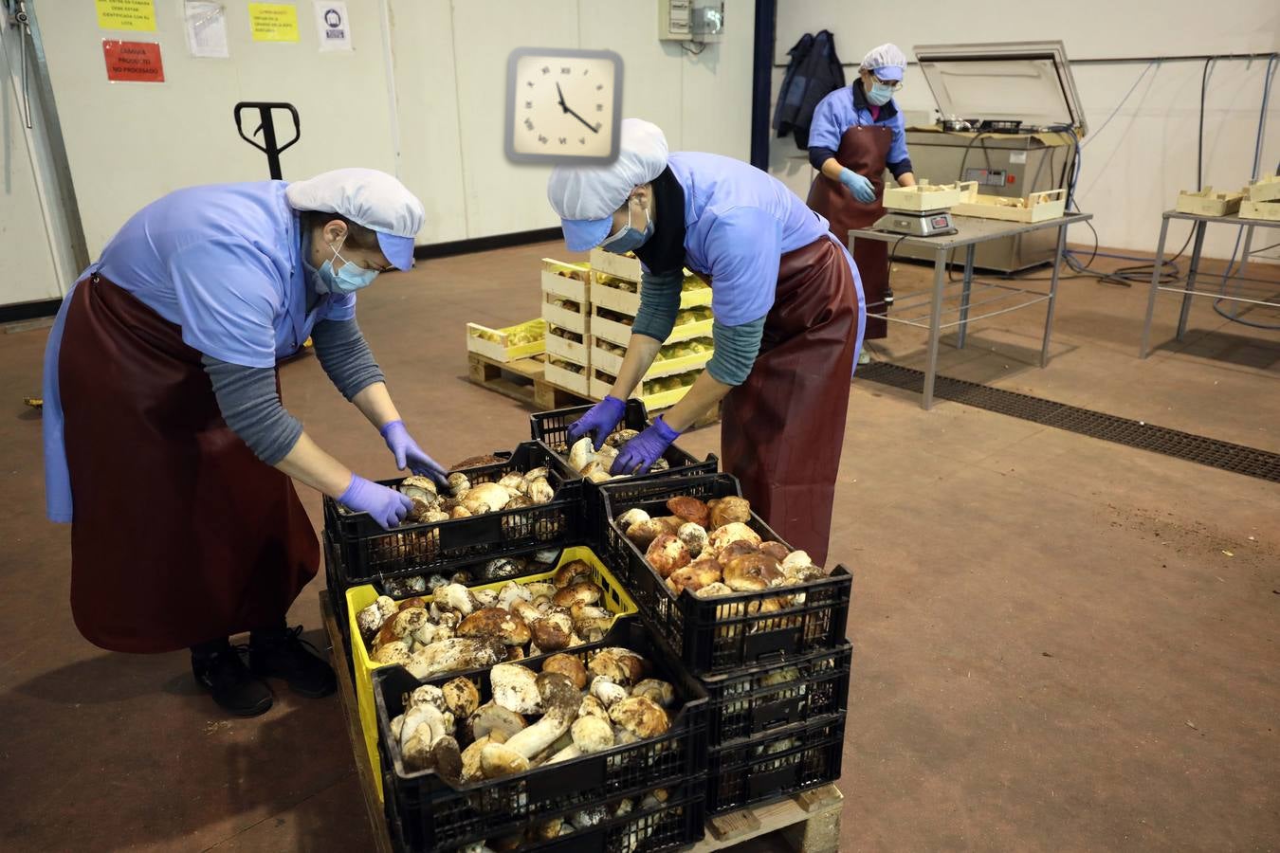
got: h=11 m=21
